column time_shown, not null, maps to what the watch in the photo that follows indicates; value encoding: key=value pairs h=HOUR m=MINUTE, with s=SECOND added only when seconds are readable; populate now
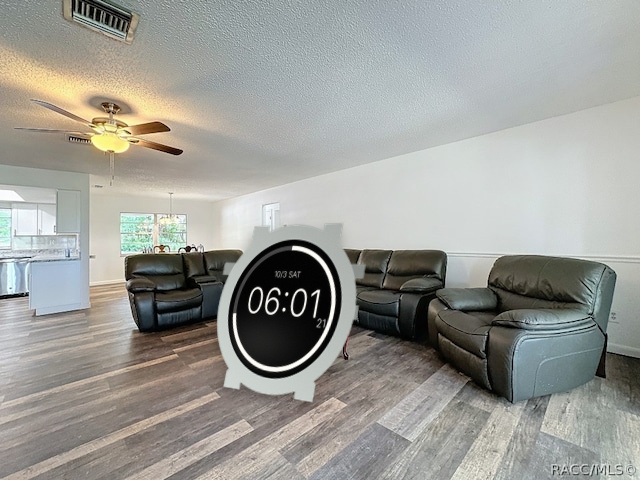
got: h=6 m=1 s=21
